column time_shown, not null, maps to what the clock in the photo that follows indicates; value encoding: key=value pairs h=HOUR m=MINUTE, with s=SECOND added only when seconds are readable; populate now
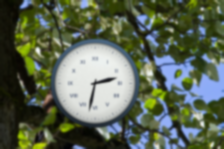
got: h=2 m=32
